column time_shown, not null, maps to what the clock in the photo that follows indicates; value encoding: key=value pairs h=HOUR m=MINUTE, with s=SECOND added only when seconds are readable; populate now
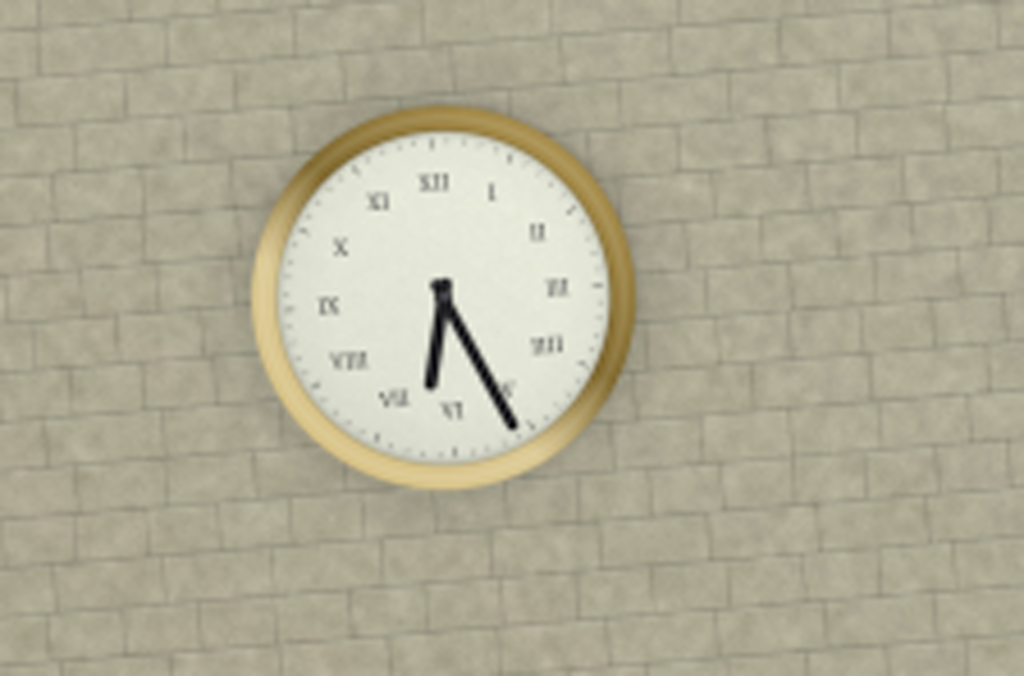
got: h=6 m=26
